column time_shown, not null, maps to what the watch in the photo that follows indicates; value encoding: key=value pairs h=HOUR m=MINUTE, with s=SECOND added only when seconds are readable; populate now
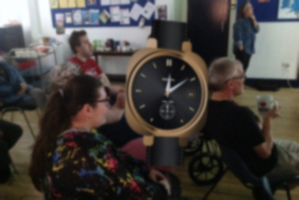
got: h=12 m=9
